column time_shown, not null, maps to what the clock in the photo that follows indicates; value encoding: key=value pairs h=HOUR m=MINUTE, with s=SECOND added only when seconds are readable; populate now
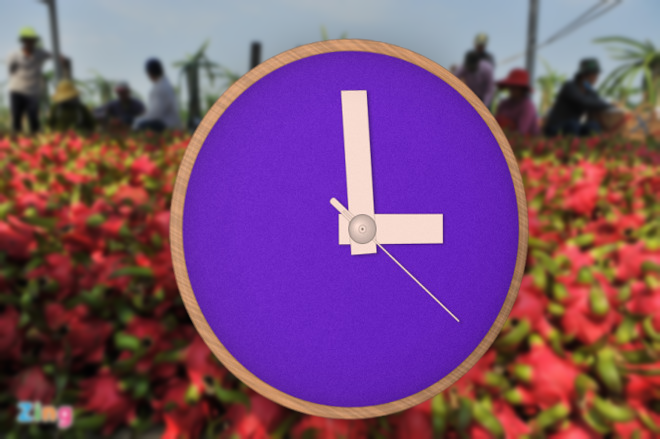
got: h=2 m=59 s=22
